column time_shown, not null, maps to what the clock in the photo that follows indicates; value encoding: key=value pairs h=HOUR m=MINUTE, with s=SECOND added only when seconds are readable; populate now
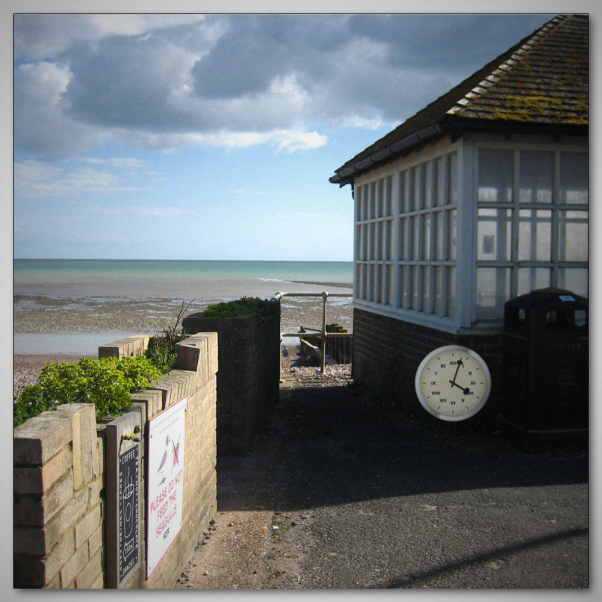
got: h=4 m=3
